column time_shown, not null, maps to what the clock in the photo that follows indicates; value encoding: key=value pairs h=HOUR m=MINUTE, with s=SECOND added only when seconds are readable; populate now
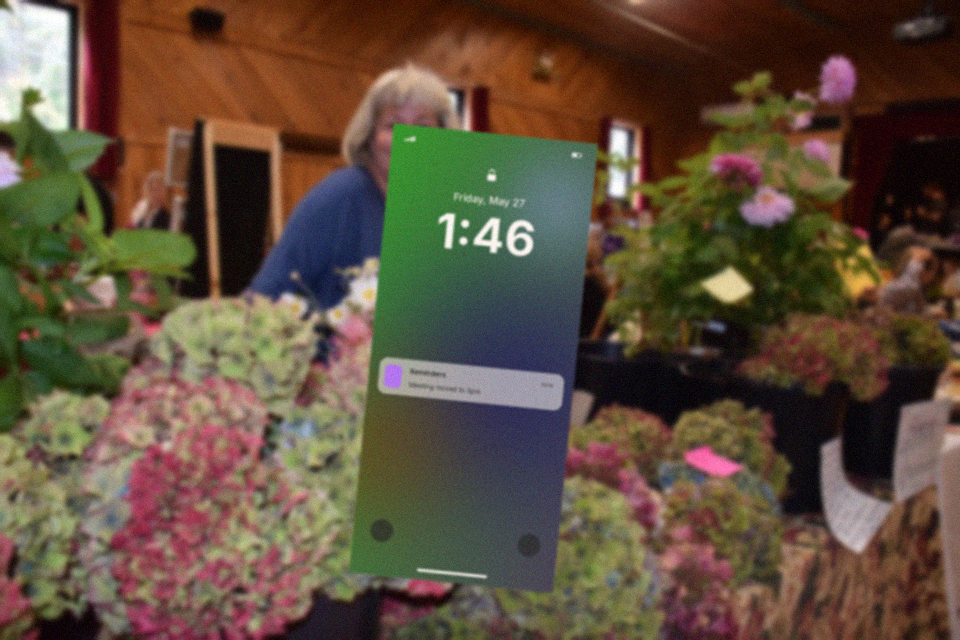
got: h=1 m=46
